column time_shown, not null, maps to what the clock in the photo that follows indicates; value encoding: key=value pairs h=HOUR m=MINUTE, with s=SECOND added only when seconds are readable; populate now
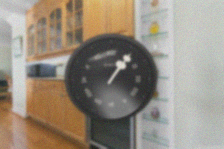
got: h=1 m=6
